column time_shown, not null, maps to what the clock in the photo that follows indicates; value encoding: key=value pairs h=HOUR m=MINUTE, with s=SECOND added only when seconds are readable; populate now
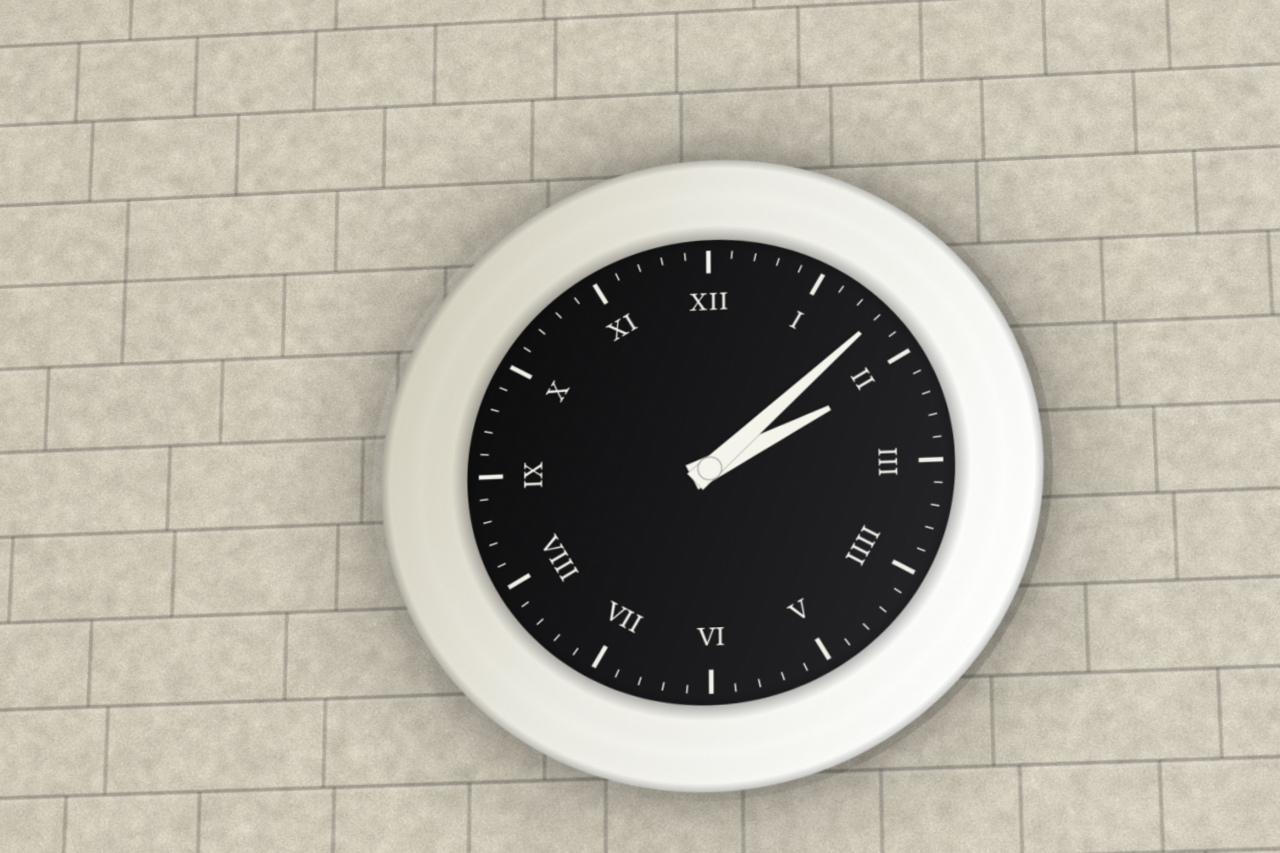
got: h=2 m=8
